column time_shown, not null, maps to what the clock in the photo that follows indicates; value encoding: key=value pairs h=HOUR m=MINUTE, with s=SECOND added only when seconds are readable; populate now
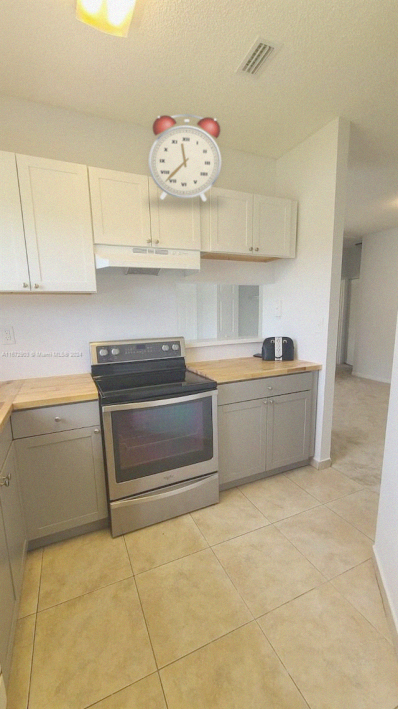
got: h=11 m=37
